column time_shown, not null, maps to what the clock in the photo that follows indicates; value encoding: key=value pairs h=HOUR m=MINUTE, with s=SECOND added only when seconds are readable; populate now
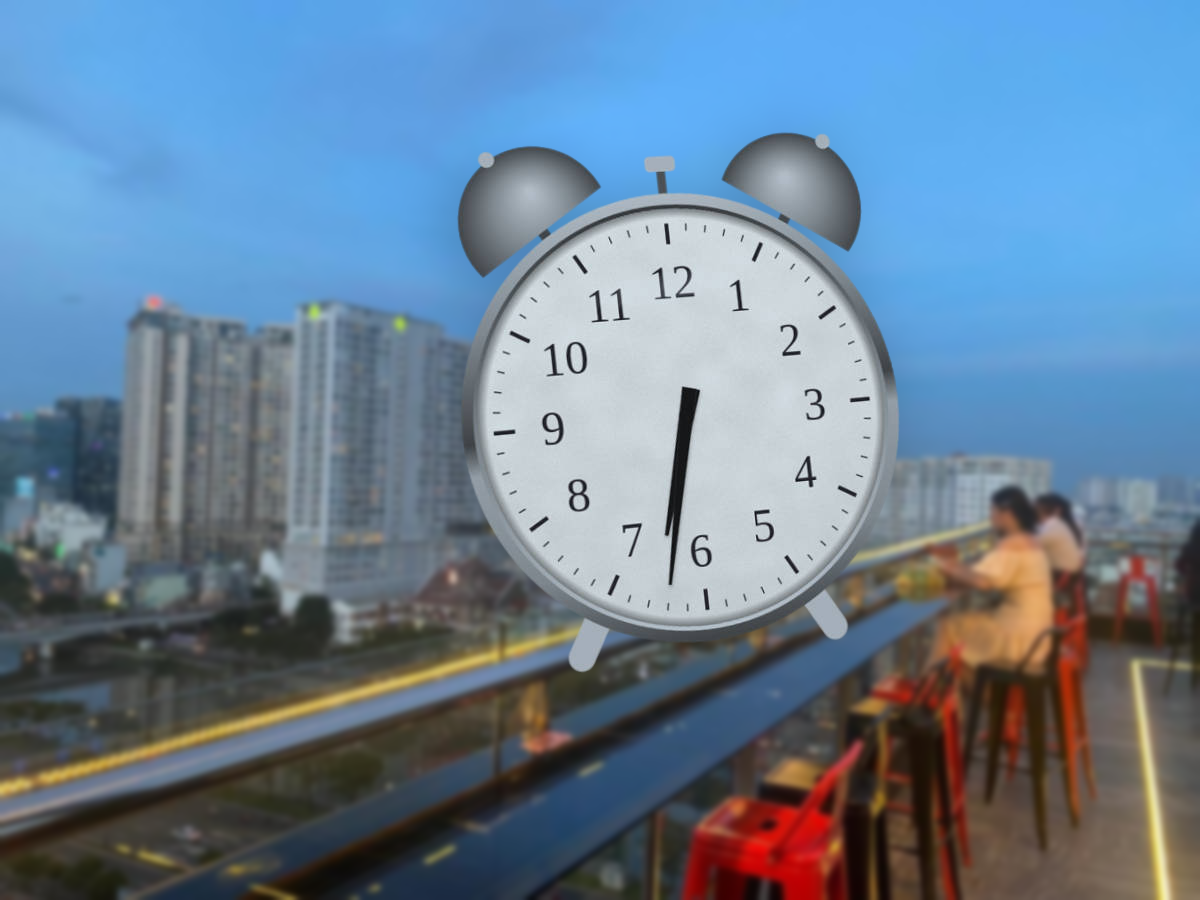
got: h=6 m=32
